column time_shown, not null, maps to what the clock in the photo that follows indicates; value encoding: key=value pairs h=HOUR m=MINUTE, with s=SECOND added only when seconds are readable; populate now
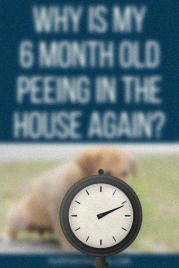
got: h=2 m=11
